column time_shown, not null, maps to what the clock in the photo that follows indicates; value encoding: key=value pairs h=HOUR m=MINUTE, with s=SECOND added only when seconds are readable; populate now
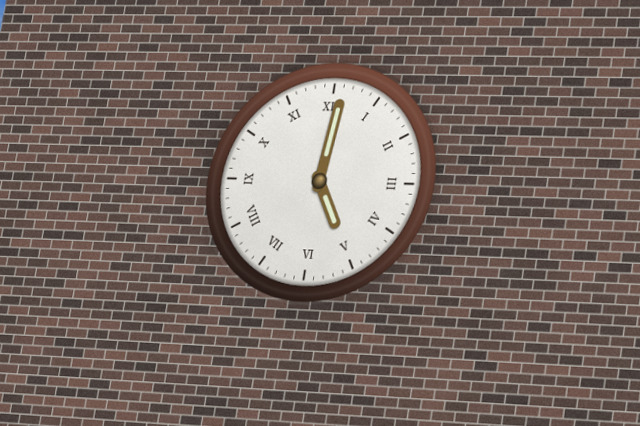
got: h=5 m=1
